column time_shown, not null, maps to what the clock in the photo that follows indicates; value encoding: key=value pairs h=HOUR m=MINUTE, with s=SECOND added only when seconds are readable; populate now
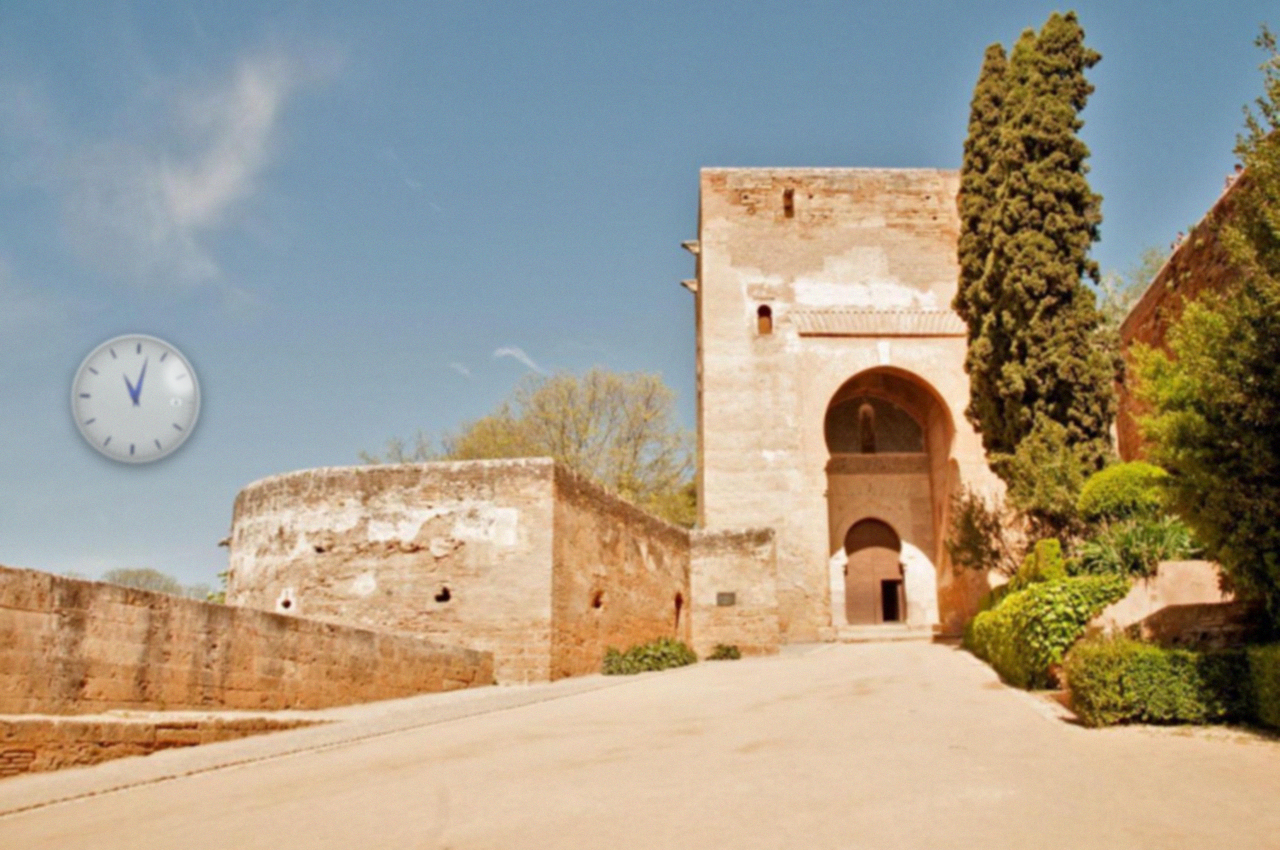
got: h=11 m=2
